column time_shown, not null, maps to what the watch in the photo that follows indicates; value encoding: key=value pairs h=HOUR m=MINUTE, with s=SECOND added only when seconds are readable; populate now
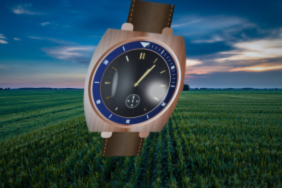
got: h=1 m=6
